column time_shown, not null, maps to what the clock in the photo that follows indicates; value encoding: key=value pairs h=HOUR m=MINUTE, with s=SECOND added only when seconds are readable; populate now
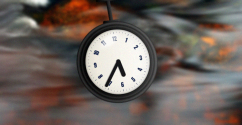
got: h=5 m=36
